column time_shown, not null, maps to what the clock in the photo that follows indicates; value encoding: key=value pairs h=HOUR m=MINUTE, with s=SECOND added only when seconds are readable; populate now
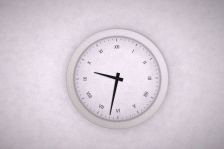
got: h=9 m=32
